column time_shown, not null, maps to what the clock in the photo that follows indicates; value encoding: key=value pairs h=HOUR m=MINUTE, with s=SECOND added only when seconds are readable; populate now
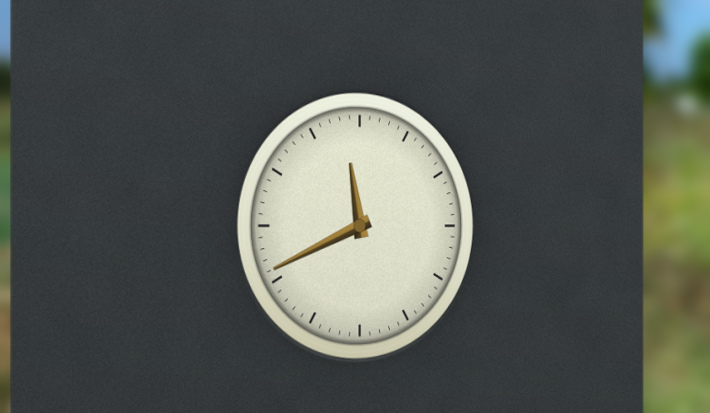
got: h=11 m=41
